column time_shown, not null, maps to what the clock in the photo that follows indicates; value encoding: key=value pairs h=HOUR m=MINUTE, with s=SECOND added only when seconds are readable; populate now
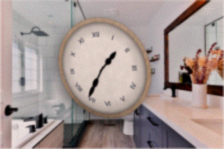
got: h=1 m=36
